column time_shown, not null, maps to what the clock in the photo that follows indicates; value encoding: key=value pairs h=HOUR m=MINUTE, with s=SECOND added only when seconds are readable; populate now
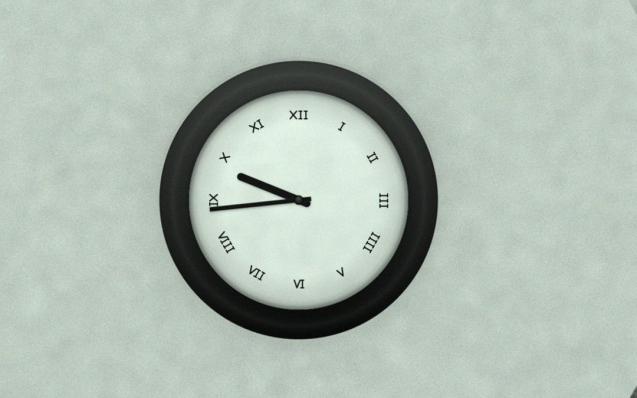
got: h=9 m=44
